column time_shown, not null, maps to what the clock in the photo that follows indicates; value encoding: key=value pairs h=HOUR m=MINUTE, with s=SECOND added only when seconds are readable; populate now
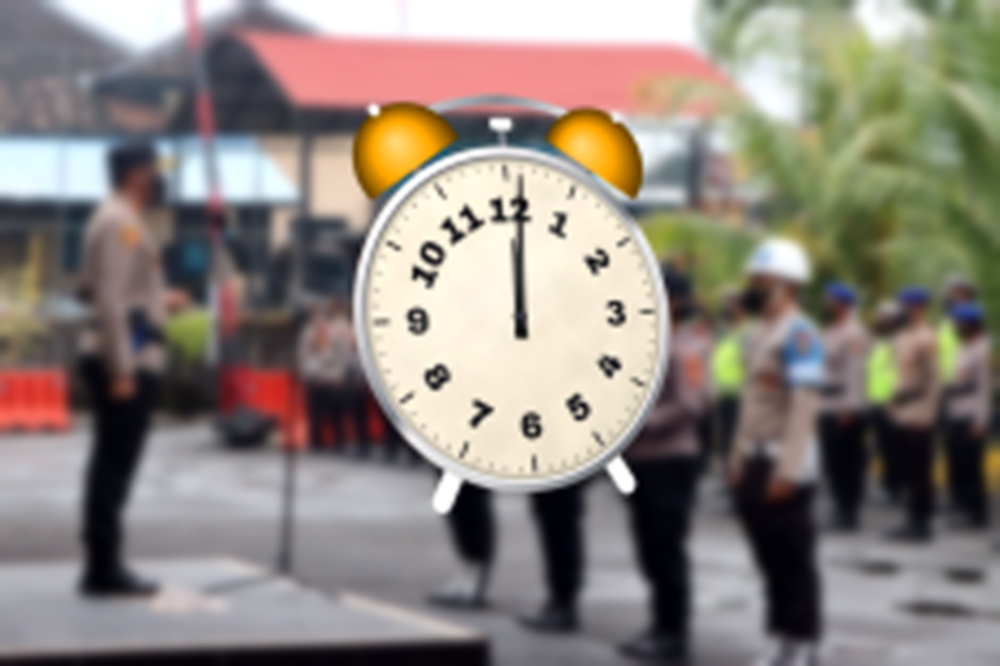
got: h=12 m=1
